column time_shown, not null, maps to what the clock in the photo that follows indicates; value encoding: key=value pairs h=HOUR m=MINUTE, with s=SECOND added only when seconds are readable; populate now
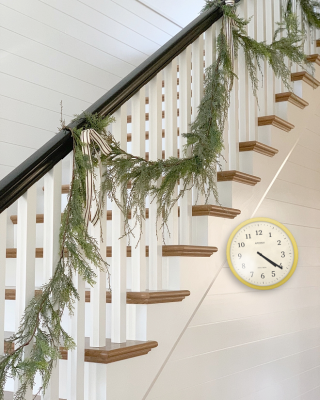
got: h=4 m=21
